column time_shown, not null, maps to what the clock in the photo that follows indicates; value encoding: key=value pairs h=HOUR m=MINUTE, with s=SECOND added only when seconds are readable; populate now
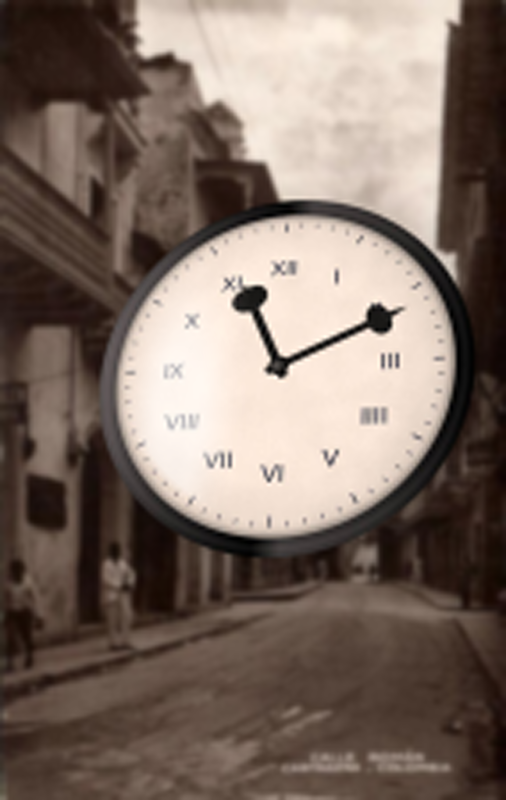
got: h=11 m=11
